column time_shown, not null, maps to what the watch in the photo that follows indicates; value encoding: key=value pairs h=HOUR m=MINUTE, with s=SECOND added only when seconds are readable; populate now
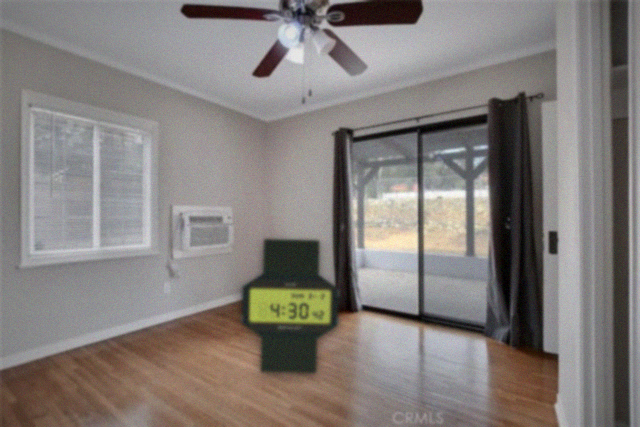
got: h=4 m=30
